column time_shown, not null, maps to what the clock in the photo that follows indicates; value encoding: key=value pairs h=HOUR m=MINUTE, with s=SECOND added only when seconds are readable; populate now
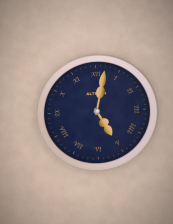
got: h=5 m=2
